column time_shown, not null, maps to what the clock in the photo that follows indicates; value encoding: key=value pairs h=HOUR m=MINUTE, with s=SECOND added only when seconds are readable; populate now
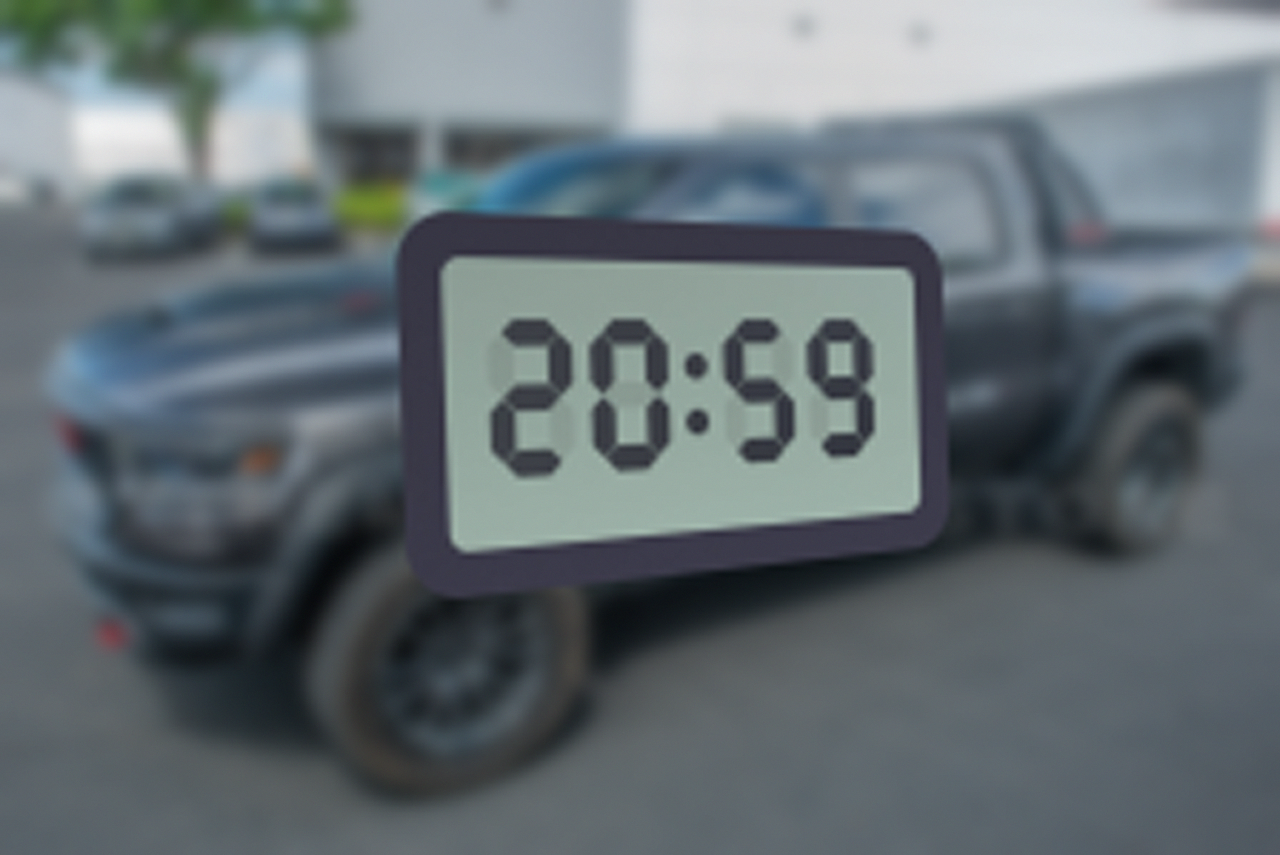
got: h=20 m=59
